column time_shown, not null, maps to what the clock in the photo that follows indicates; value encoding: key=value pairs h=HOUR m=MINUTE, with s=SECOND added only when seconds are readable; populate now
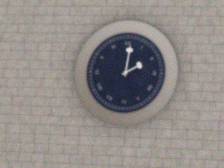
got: h=2 m=1
